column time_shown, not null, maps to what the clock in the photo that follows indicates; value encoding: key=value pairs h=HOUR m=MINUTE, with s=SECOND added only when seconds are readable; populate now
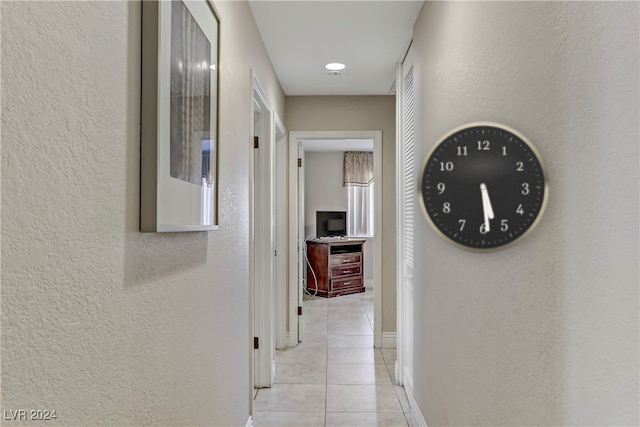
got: h=5 m=29
